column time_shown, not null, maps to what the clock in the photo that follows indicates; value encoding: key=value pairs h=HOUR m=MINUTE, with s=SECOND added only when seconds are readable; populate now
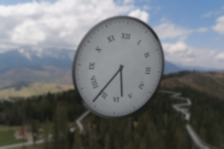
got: h=5 m=36
